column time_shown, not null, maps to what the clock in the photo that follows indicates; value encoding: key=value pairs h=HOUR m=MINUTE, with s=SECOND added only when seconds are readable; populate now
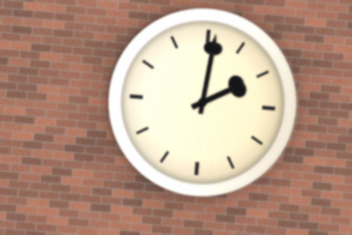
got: h=2 m=1
